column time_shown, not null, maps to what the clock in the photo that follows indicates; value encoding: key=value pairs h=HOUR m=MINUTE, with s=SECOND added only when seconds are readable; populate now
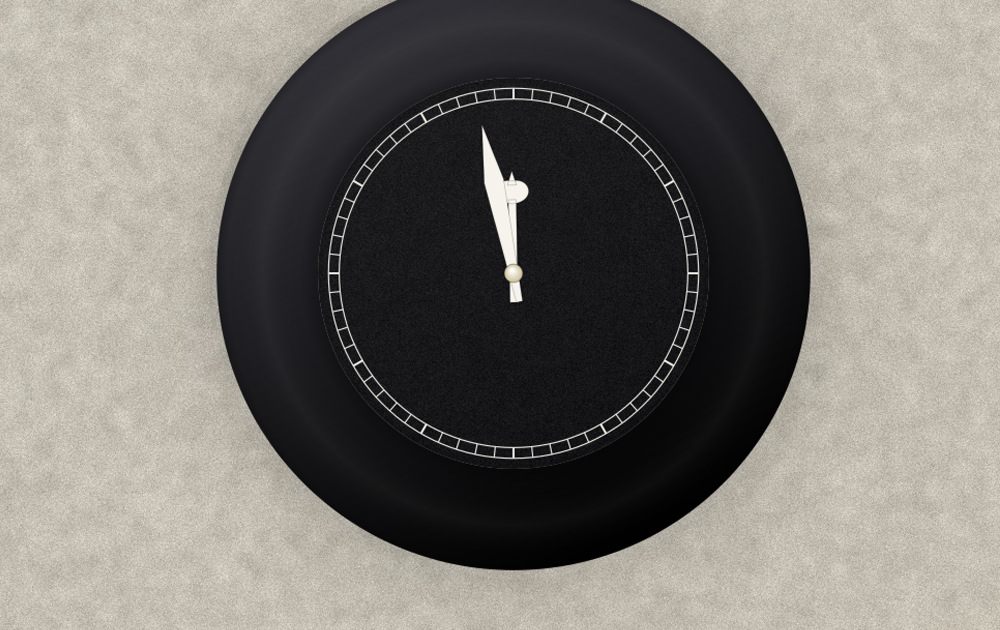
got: h=11 m=58
